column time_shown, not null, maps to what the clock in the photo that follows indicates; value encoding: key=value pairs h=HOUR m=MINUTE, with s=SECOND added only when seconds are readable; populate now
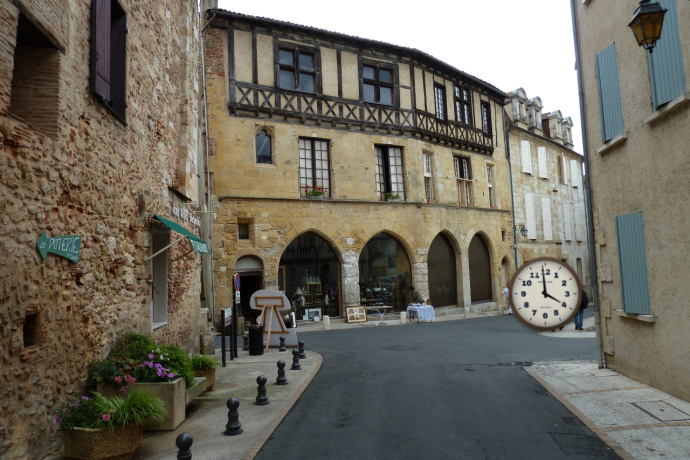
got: h=3 m=59
